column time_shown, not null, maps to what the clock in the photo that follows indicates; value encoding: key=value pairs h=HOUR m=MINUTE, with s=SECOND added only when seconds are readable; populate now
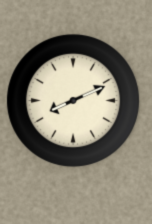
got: h=8 m=11
